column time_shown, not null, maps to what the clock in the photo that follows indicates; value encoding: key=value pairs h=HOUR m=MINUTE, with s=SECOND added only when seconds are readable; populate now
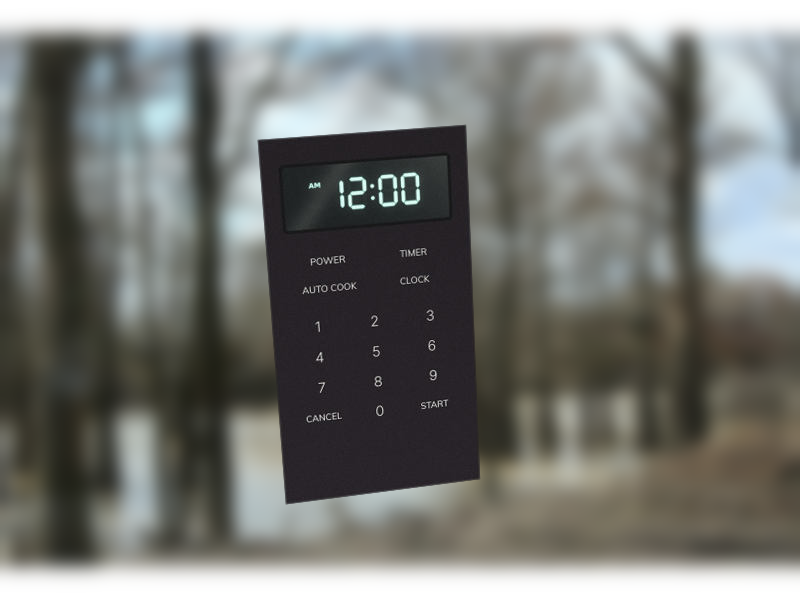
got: h=12 m=0
